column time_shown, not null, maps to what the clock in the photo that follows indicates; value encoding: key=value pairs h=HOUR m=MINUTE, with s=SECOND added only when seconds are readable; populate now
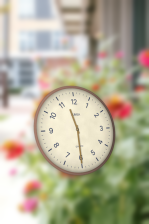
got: h=11 m=30
